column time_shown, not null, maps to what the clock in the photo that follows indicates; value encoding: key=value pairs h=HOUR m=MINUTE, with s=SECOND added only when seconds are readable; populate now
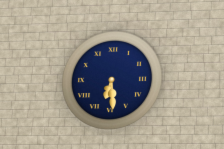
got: h=6 m=29
